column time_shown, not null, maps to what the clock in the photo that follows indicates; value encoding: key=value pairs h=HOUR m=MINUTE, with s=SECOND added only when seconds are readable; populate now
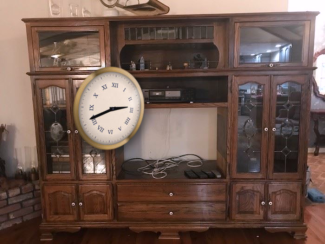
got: h=2 m=41
